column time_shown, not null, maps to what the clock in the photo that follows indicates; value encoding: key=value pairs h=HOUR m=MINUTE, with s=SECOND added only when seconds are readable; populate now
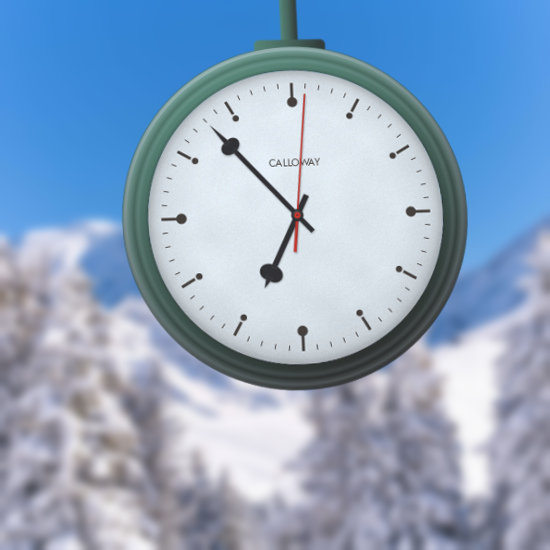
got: h=6 m=53 s=1
